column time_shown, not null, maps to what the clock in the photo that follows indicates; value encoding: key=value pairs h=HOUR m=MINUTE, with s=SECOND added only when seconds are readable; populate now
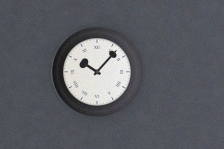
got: h=10 m=7
